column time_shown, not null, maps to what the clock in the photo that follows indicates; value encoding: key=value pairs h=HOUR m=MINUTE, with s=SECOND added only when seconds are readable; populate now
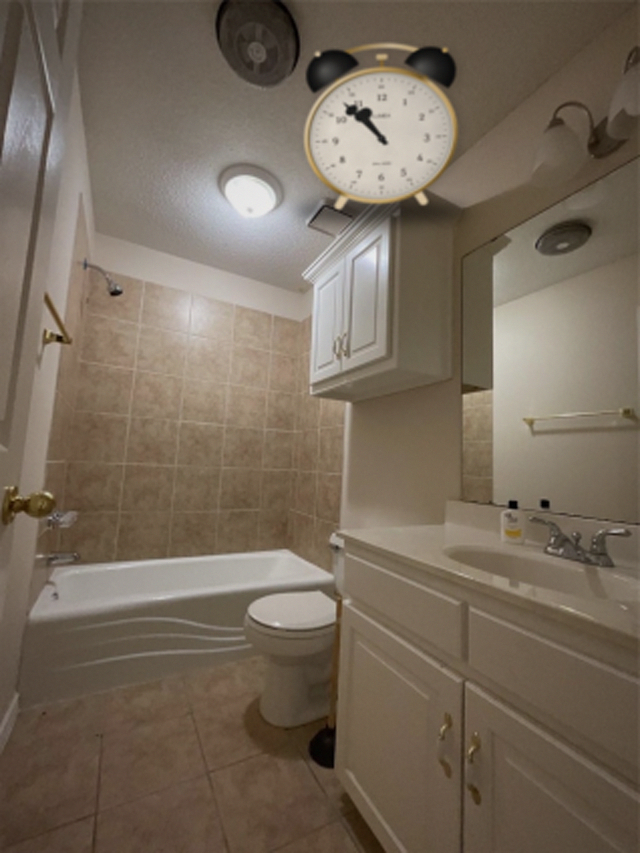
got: h=10 m=53
